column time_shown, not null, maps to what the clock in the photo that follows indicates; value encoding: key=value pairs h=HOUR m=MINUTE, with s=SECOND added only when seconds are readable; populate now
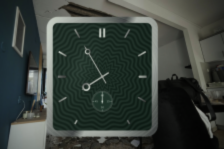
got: h=7 m=55
